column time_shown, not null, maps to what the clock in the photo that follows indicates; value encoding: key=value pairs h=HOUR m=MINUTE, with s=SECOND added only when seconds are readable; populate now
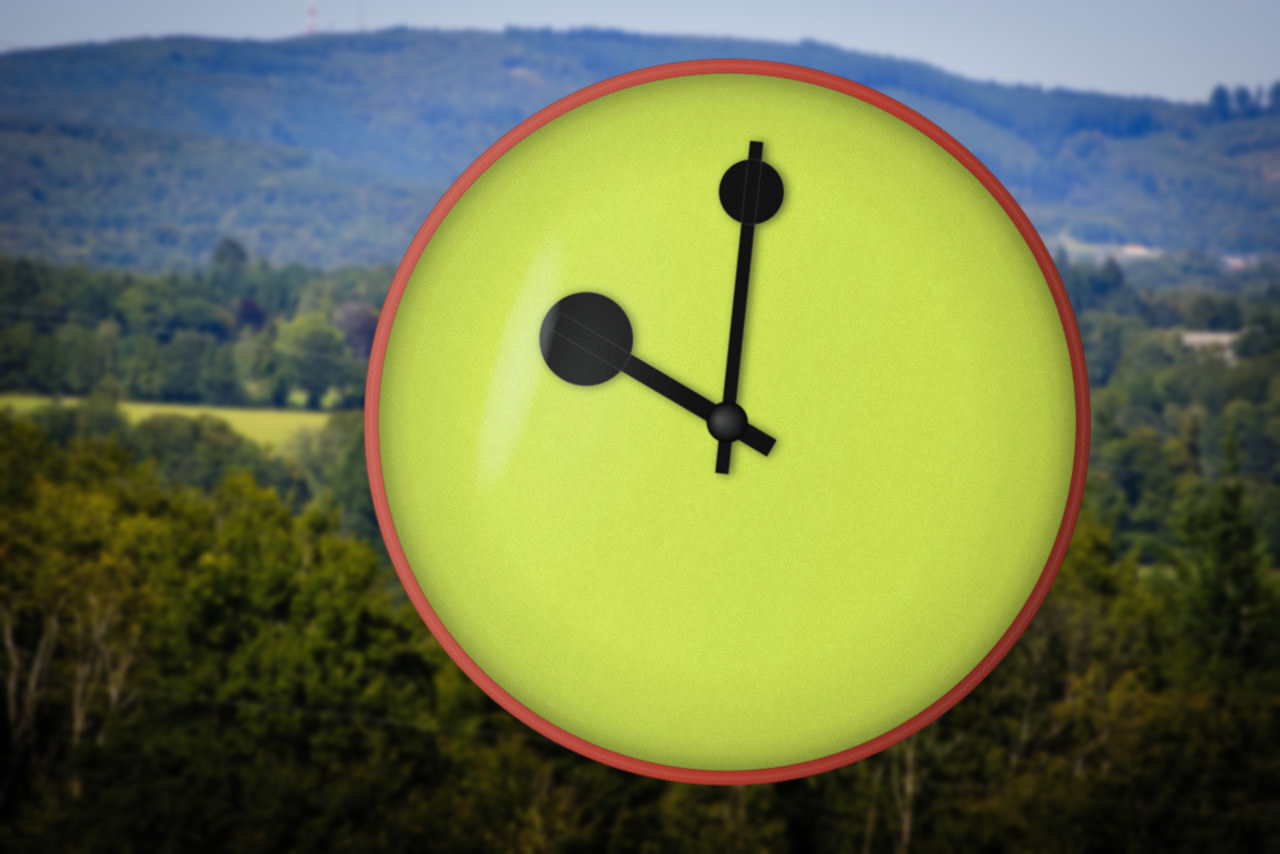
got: h=10 m=1
